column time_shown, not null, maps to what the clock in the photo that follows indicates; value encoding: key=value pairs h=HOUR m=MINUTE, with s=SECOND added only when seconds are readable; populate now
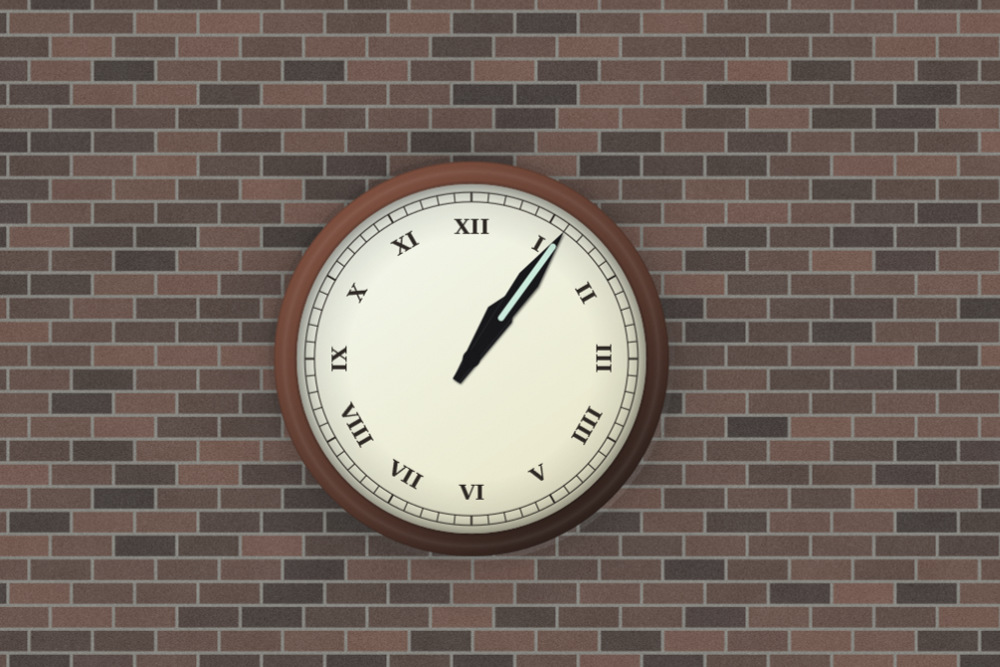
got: h=1 m=6
